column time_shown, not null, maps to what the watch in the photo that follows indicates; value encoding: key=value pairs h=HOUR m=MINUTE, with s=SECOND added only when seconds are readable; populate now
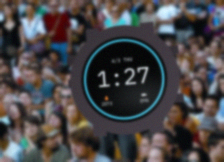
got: h=1 m=27
